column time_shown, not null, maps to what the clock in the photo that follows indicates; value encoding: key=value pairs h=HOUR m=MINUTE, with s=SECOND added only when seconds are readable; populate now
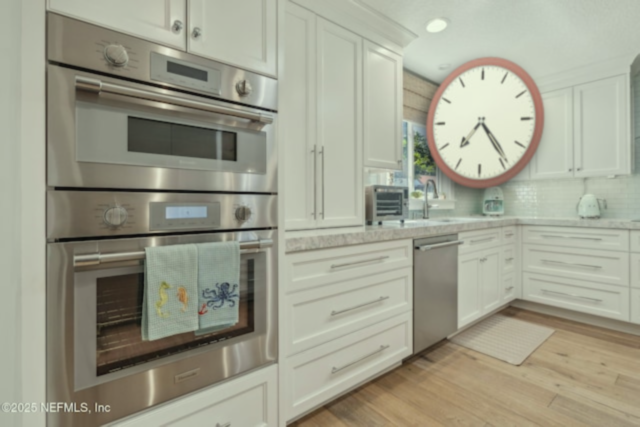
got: h=7 m=24
